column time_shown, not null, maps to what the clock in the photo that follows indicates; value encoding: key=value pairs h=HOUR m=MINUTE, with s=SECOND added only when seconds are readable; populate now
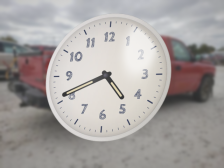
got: h=4 m=41
